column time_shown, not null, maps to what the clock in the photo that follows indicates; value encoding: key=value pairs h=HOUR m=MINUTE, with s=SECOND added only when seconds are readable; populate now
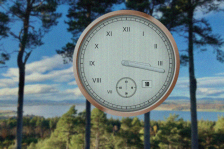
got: h=3 m=17
